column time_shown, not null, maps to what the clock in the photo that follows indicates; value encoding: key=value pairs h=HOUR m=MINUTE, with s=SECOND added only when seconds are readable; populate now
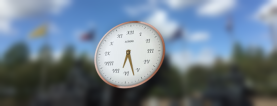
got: h=6 m=27
